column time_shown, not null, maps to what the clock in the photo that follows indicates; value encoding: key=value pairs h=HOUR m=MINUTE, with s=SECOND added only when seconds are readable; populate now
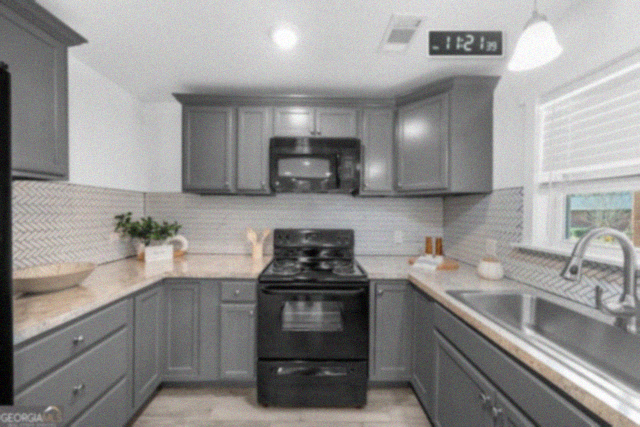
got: h=11 m=21
